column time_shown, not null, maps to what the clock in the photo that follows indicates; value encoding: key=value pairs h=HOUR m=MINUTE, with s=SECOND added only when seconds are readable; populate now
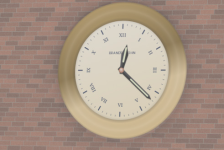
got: h=12 m=22
